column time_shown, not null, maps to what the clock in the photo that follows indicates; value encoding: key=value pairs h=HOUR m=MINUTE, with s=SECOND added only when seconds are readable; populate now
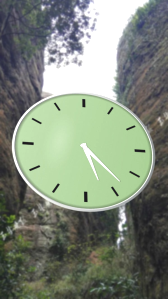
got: h=5 m=23
